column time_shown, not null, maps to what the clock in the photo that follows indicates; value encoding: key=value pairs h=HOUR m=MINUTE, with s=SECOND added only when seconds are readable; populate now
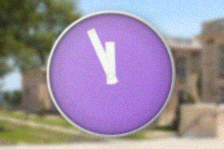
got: h=11 m=56
